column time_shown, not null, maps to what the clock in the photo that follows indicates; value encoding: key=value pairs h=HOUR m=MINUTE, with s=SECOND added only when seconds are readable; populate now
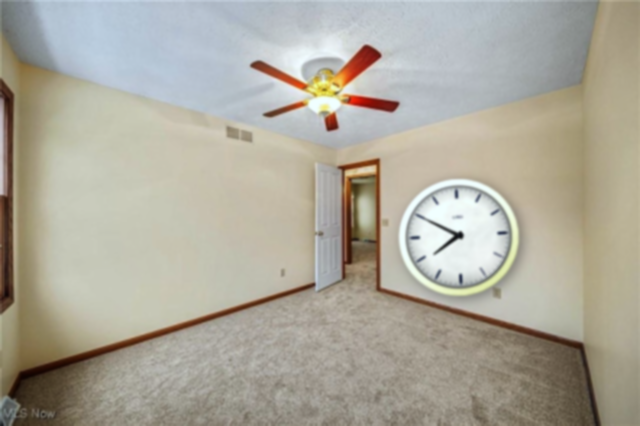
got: h=7 m=50
